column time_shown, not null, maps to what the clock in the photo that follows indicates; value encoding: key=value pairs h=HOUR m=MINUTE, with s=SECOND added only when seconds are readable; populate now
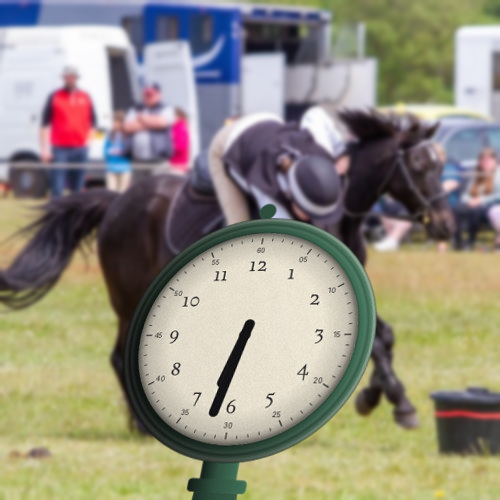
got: h=6 m=32
